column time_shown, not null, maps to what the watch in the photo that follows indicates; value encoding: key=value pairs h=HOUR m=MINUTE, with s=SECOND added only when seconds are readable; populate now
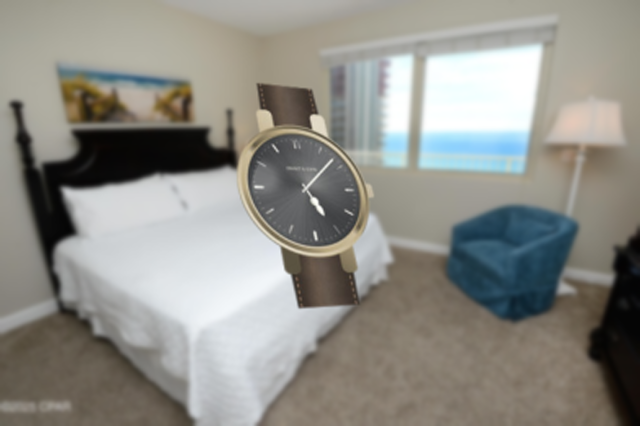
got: h=5 m=8
